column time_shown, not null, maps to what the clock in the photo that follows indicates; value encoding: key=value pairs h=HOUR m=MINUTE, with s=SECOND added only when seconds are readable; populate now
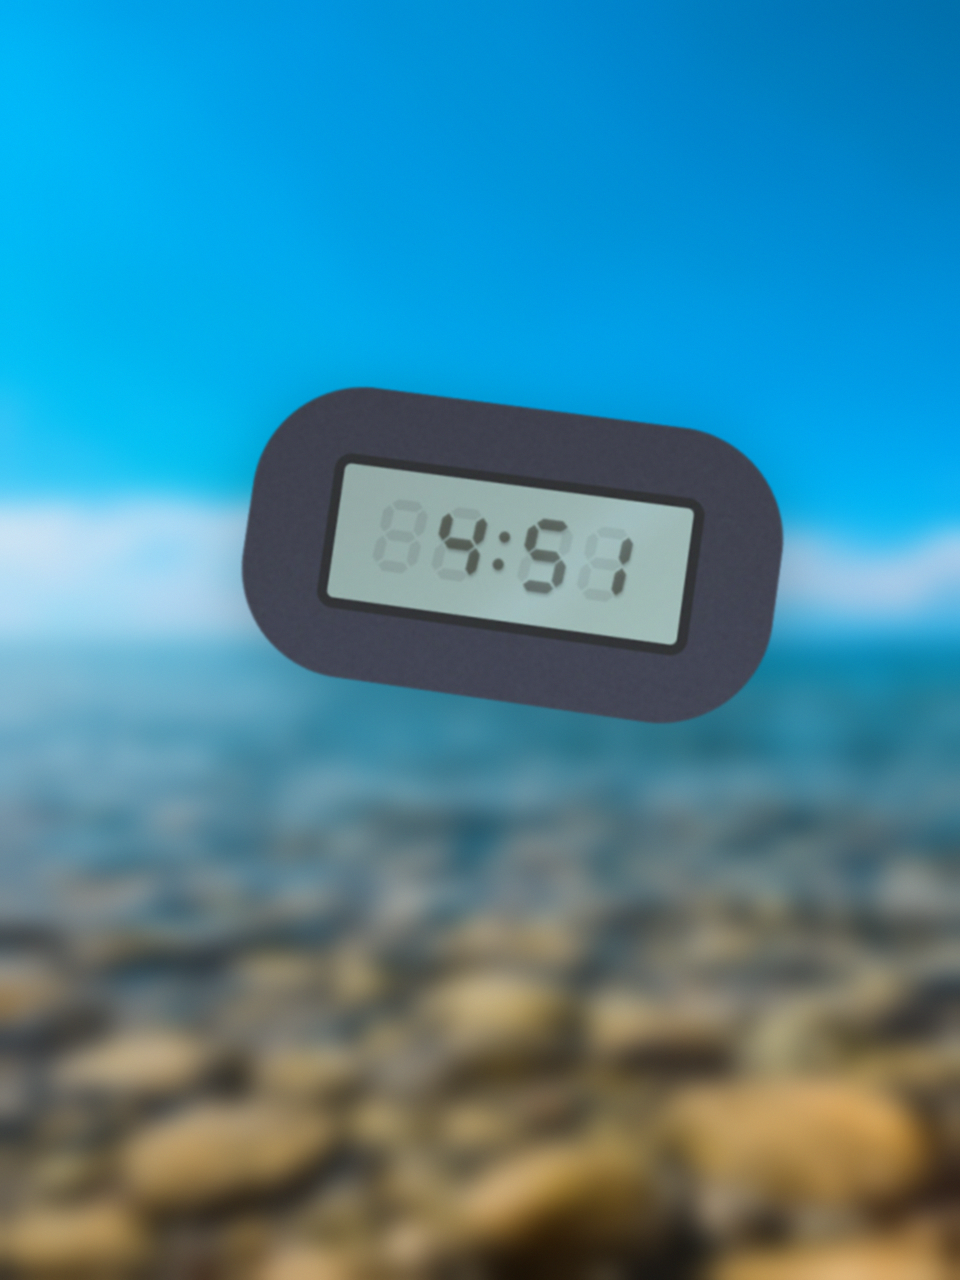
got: h=4 m=51
